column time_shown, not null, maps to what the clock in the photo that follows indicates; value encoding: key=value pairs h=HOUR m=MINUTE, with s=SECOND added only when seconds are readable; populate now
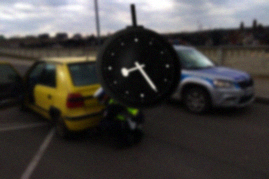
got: h=8 m=25
